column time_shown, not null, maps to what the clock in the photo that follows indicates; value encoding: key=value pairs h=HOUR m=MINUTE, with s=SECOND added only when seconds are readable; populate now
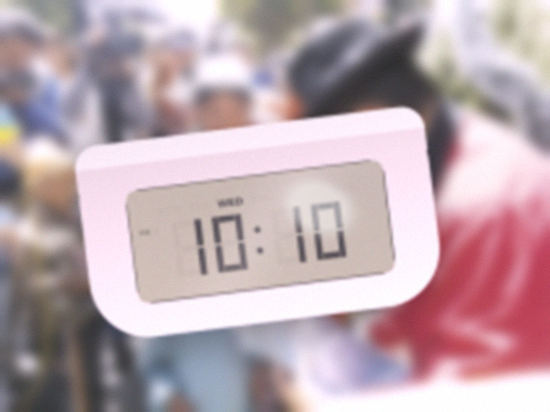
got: h=10 m=10
